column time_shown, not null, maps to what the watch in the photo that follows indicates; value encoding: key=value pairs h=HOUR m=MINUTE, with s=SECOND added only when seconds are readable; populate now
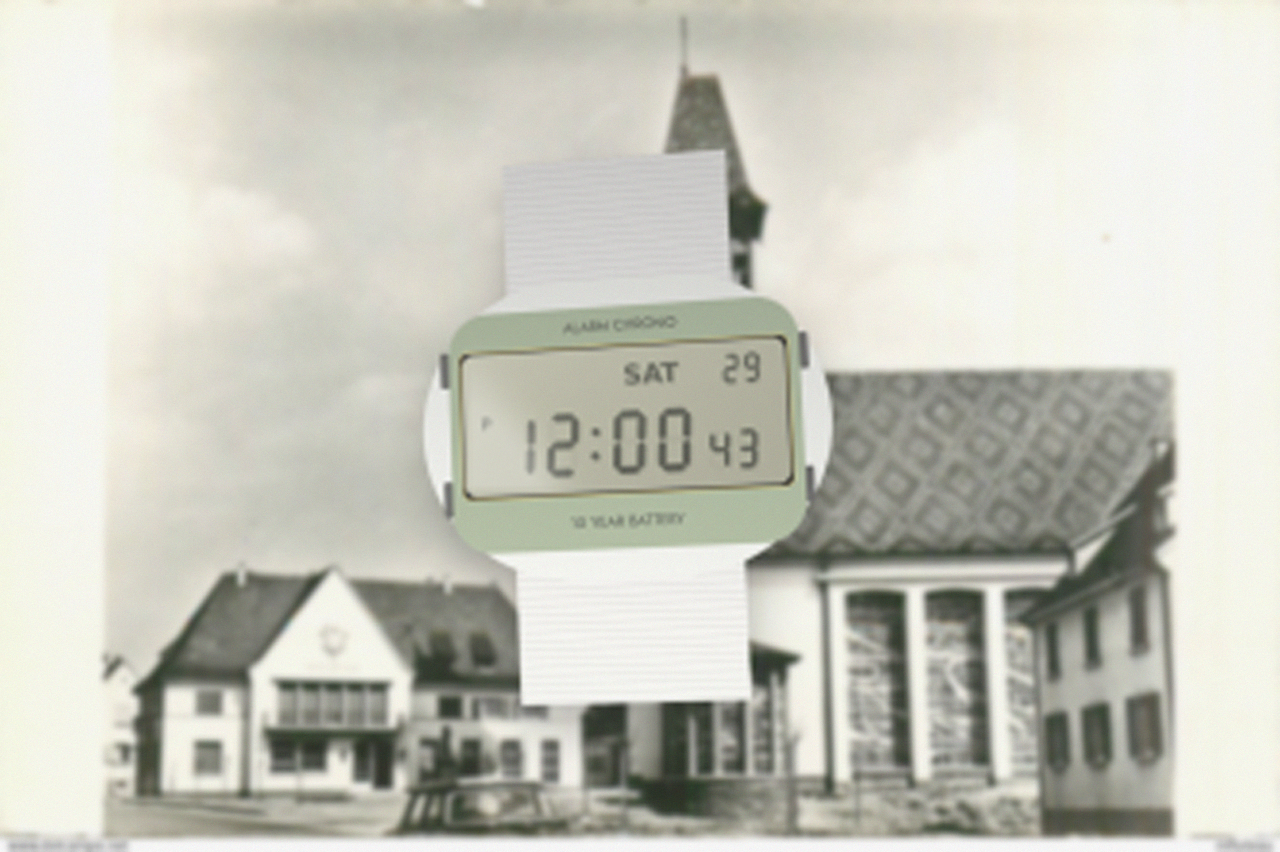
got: h=12 m=0 s=43
